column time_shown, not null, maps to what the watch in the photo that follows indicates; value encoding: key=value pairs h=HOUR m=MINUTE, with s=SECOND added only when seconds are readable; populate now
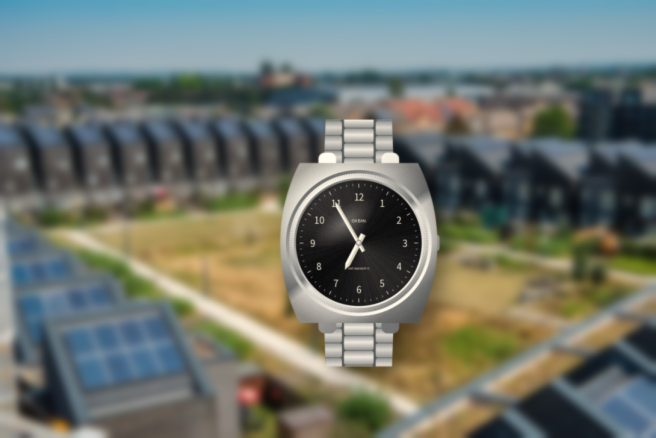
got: h=6 m=55
